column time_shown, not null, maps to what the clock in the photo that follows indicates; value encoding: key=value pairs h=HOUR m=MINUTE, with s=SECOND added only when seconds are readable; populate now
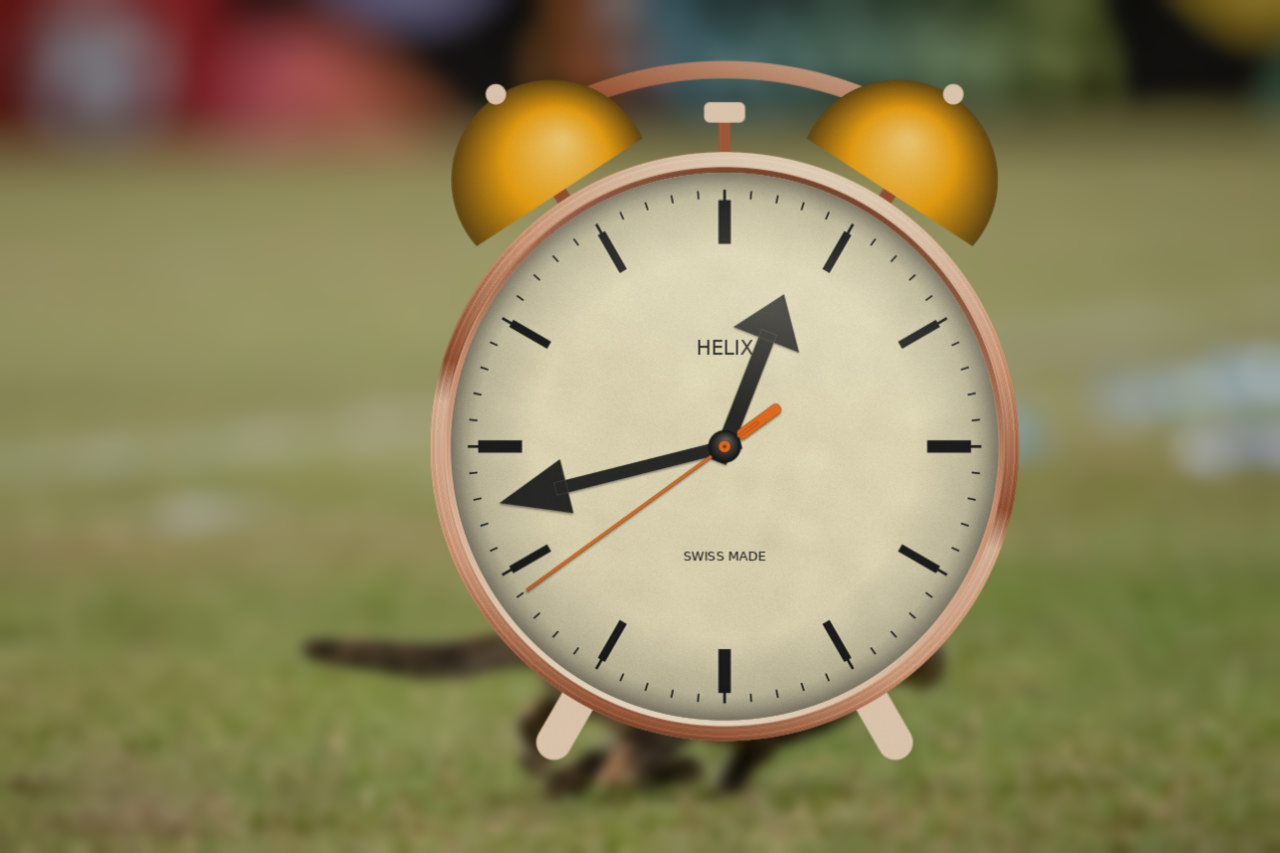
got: h=12 m=42 s=39
